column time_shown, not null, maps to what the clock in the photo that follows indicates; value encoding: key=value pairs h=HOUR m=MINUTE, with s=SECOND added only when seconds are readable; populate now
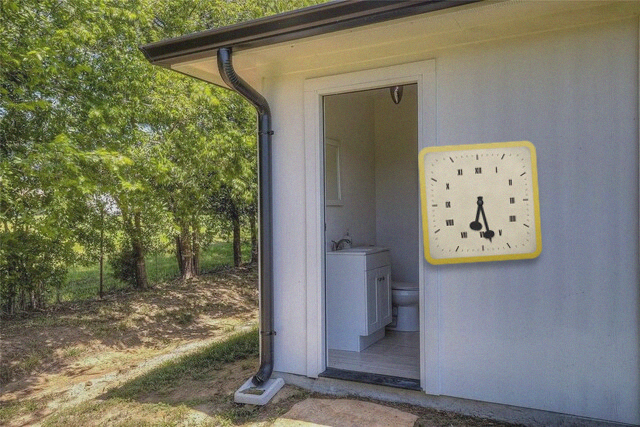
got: h=6 m=28
